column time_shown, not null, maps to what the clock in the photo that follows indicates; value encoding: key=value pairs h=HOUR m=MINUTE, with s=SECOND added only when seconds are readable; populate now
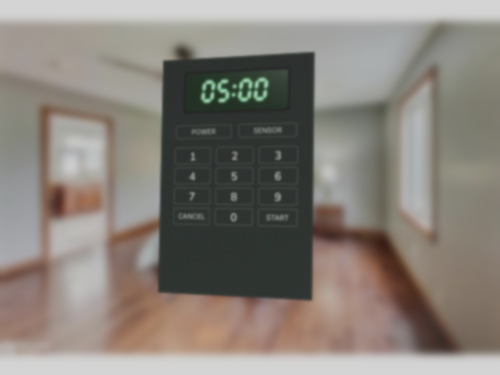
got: h=5 m=0
